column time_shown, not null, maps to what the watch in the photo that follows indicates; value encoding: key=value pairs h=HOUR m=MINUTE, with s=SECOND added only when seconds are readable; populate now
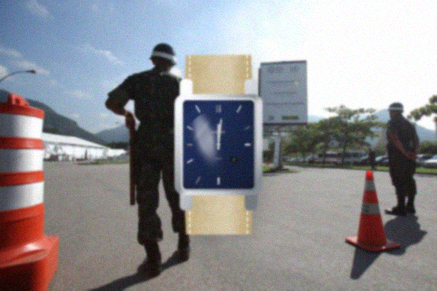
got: h=12 m=1
